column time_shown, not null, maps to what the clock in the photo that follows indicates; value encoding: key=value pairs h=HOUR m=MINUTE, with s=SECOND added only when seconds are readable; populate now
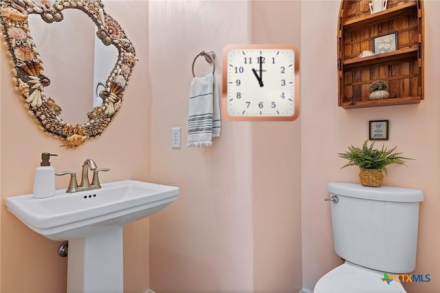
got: h=11 m=0
